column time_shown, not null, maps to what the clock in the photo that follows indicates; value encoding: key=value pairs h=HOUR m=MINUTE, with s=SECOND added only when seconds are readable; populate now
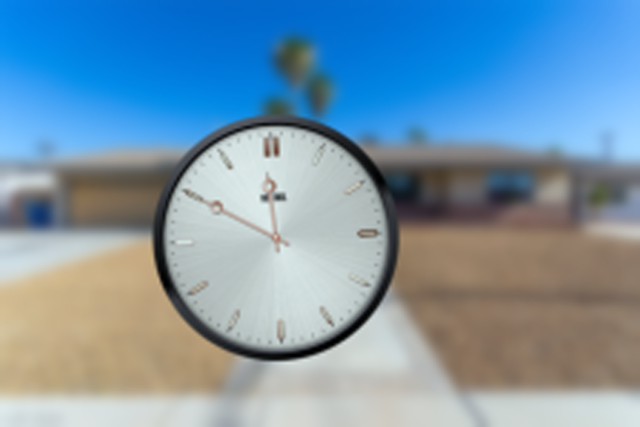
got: h=11 m=50
